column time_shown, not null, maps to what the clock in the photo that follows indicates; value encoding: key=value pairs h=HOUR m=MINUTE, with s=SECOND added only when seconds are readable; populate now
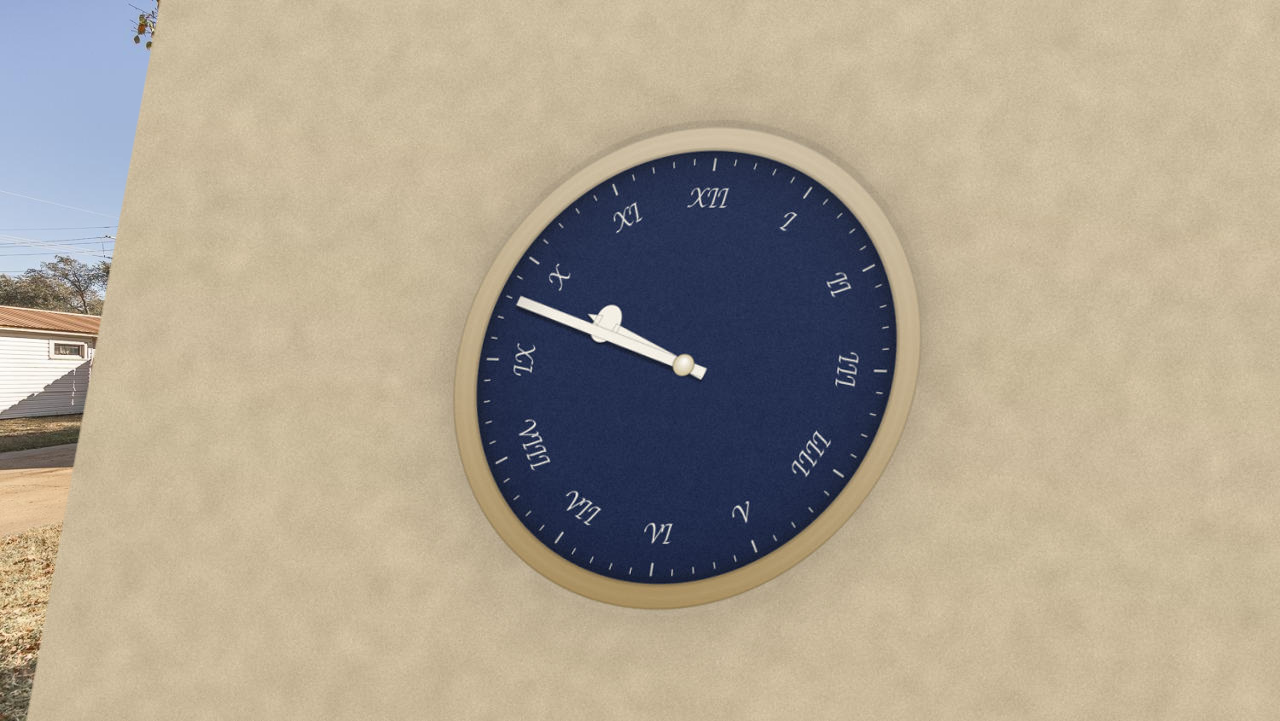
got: h=9 m=48
